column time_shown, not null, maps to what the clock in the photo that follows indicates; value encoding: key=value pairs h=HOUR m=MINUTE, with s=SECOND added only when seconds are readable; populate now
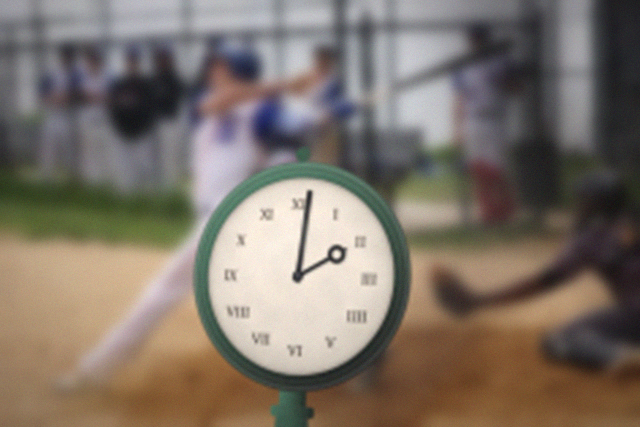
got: h=2 m=1
